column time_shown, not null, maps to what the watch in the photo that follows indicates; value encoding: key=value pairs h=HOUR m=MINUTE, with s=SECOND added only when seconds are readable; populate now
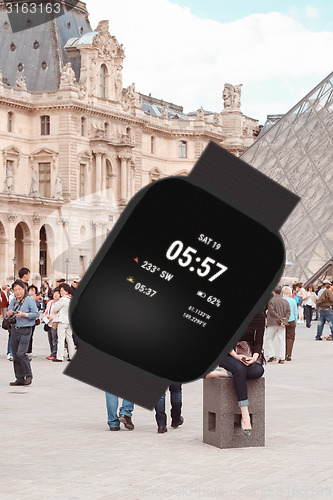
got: h=5 m=57
